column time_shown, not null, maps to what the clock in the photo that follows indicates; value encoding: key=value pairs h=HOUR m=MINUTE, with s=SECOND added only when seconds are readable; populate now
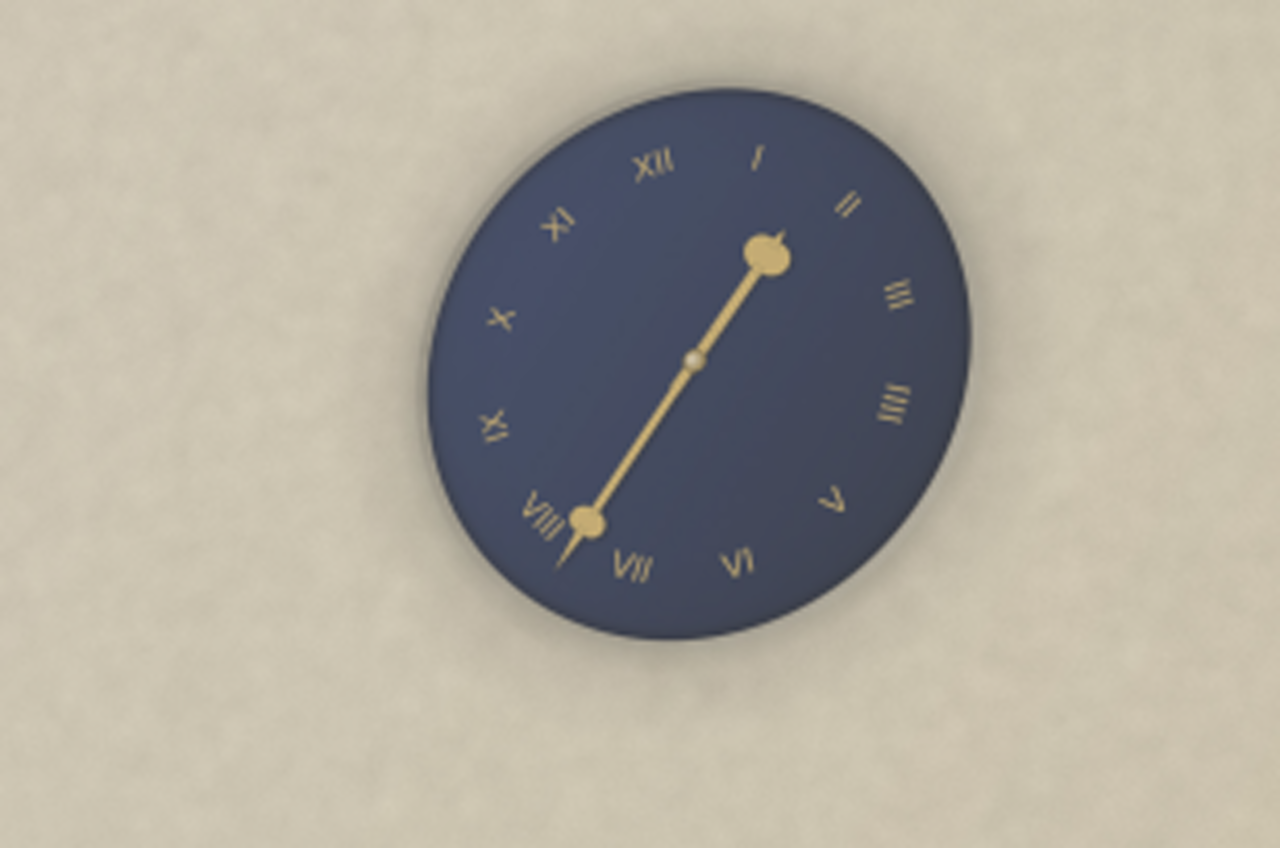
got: h=1 m=38
